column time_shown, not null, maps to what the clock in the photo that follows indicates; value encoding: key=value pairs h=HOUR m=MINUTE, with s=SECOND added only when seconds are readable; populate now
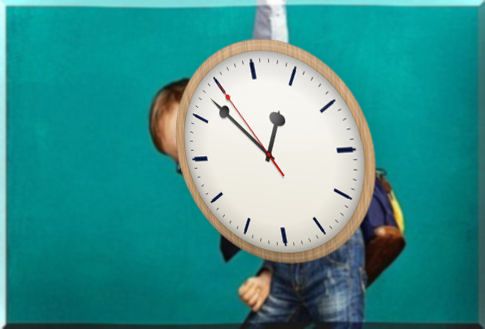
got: h=12 m=52 s=55
